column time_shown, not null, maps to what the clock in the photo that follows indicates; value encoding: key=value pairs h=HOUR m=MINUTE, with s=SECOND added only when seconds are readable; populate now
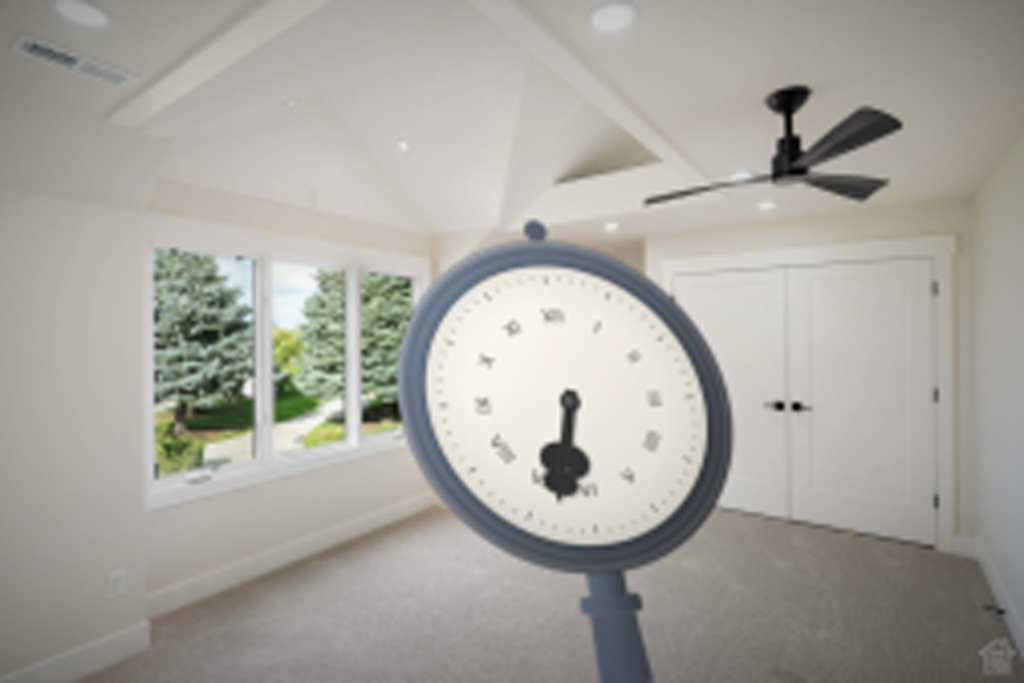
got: h=6 m=33
